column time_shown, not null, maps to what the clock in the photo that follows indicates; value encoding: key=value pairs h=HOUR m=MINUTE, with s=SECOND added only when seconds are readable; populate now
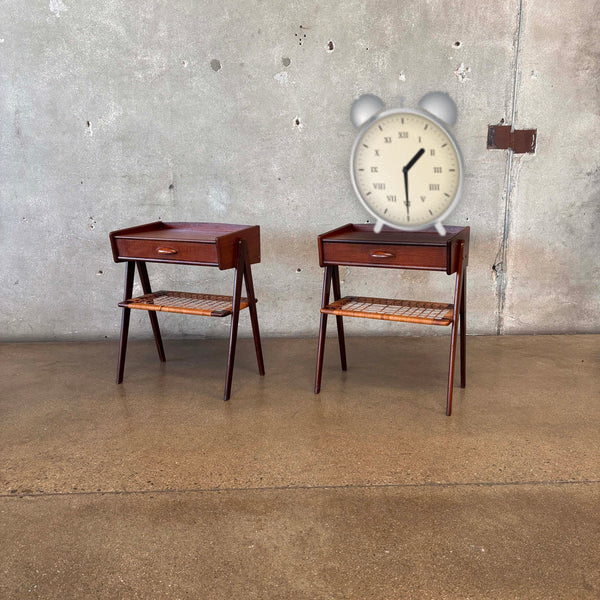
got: h=1 m=30
